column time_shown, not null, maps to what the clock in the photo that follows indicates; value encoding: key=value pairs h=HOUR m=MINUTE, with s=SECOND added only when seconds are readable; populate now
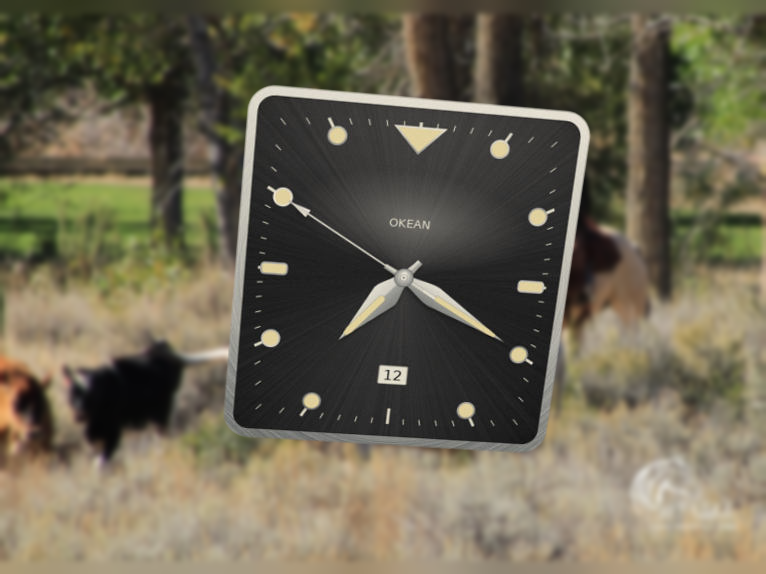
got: h=7 m=19 s=50
